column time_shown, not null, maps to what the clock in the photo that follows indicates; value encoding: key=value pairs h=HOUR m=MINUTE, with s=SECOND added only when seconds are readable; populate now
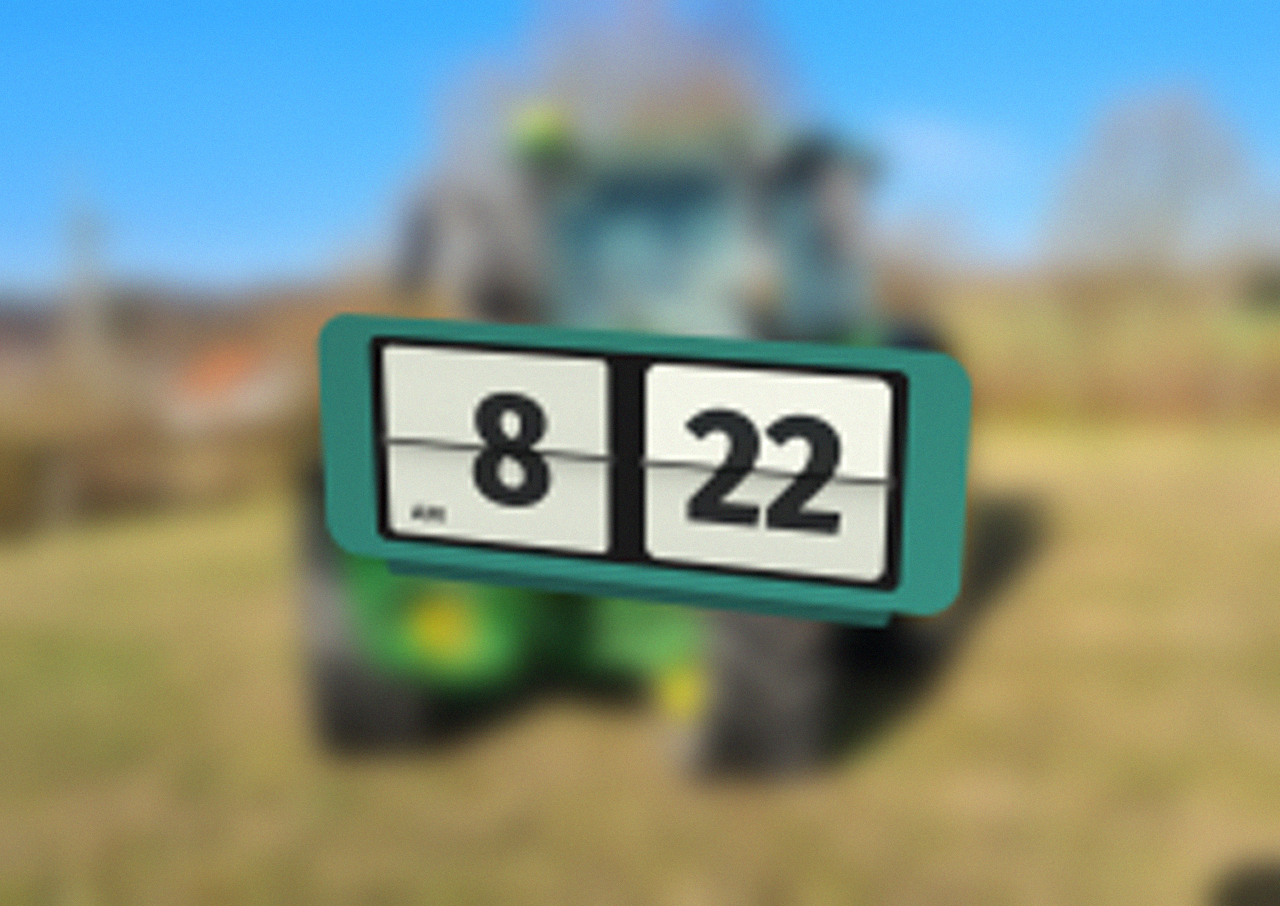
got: h=8 m=22
